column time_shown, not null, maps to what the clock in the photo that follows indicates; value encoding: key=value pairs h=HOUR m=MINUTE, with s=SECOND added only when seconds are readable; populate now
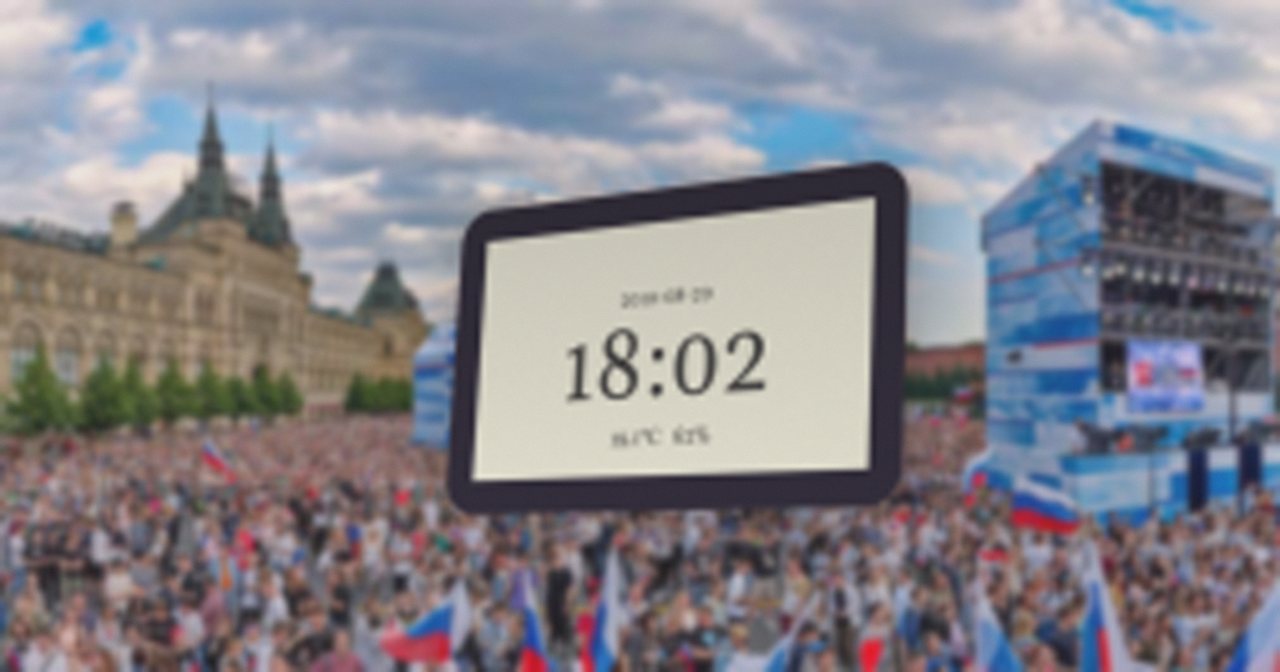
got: h=18 m=2
